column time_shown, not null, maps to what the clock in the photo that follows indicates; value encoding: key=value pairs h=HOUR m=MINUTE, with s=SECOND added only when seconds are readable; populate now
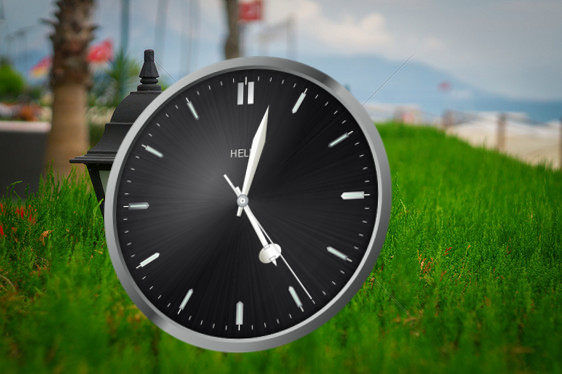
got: h=5 m=2 s=24
